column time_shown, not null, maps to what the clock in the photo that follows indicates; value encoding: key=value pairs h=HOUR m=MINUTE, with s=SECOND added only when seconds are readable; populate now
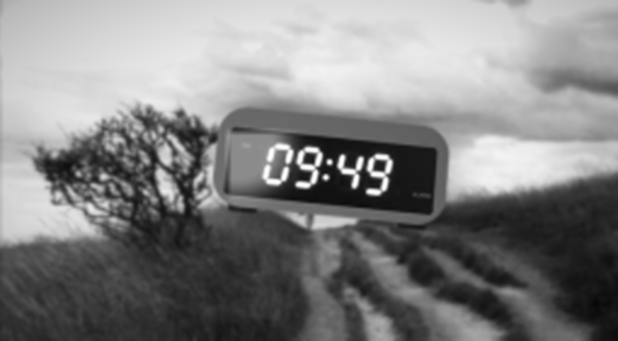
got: h=9 m=49
